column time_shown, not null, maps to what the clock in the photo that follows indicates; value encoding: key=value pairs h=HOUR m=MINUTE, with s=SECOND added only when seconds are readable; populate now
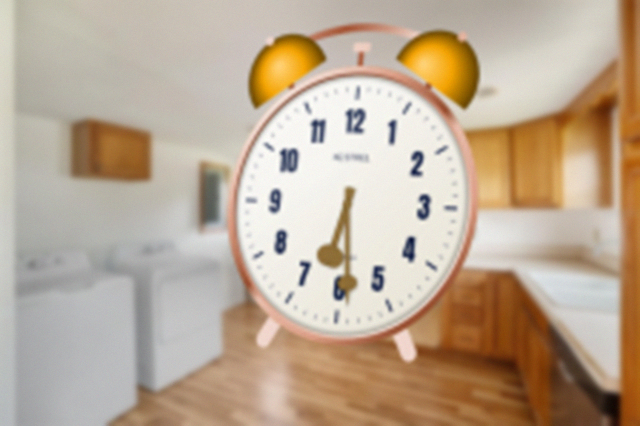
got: h=6 m=29
